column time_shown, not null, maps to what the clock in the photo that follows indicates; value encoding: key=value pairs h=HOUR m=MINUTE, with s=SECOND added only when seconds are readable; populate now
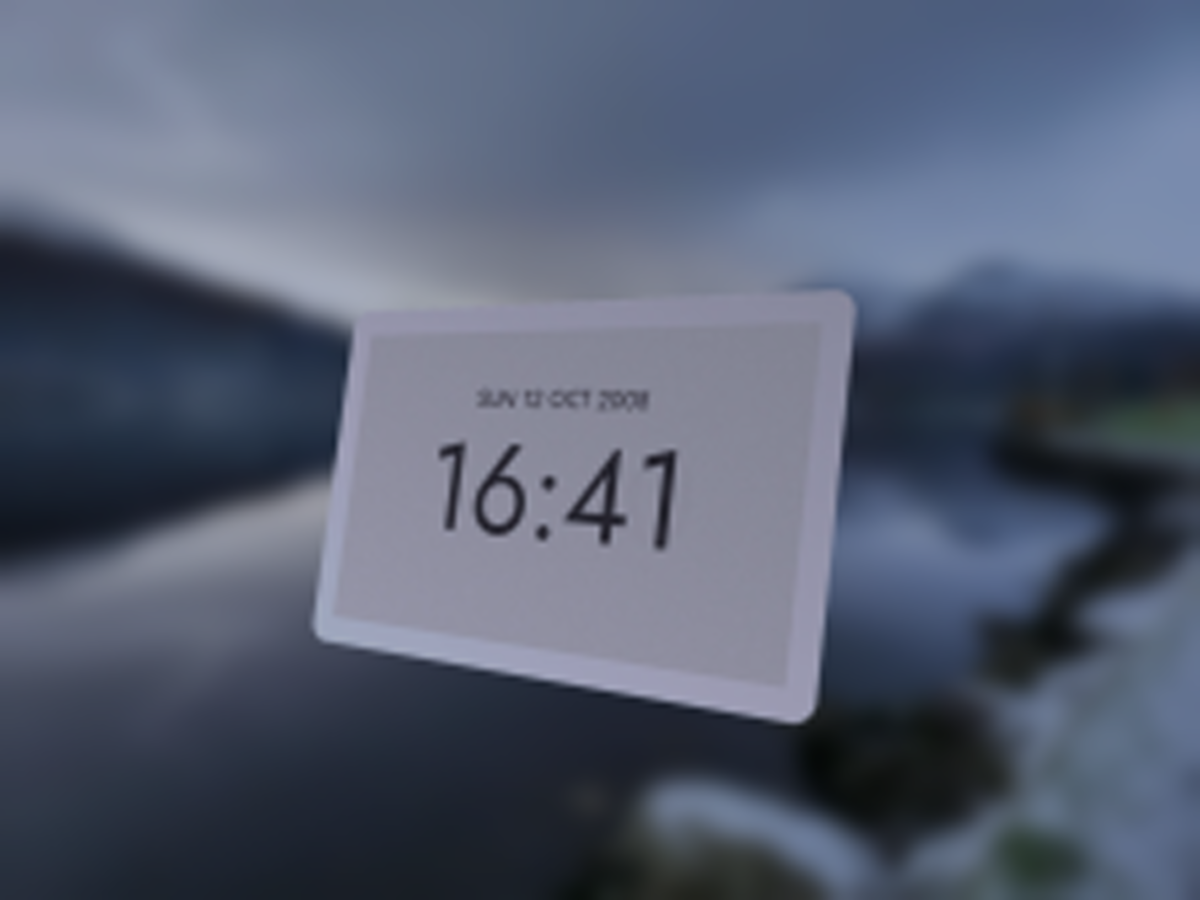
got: h=16 m=41
